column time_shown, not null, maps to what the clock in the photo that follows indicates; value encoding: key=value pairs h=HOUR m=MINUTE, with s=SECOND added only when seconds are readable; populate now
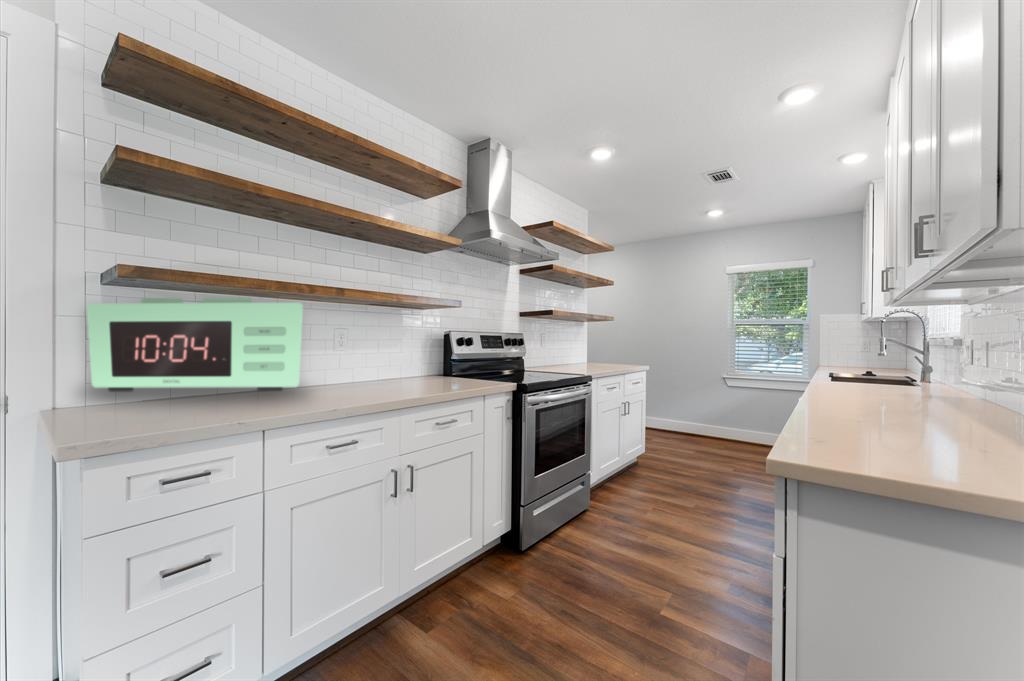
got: h=10 m=4
